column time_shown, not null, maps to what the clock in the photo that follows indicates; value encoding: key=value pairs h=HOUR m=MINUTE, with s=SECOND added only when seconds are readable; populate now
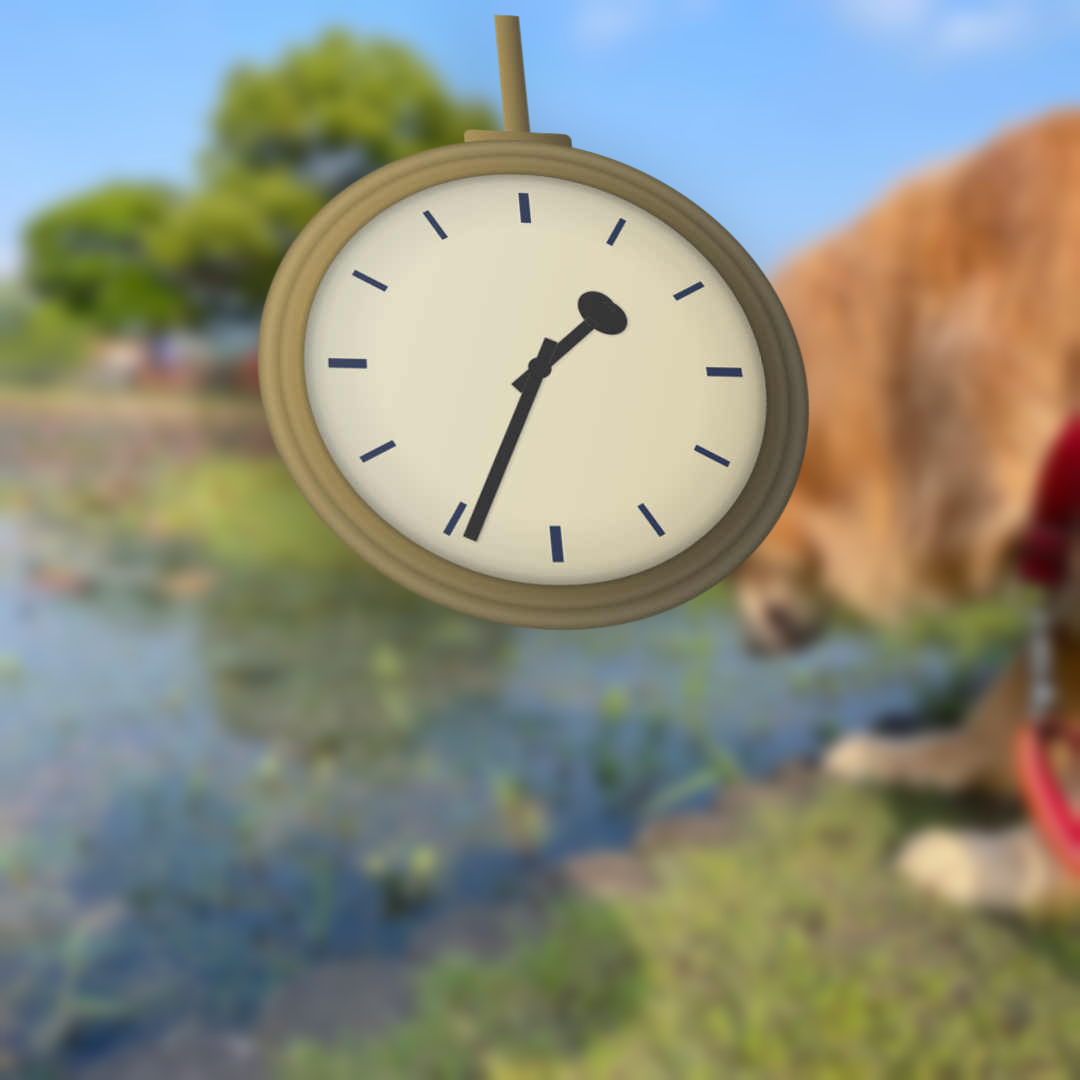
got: h=1 m=34
